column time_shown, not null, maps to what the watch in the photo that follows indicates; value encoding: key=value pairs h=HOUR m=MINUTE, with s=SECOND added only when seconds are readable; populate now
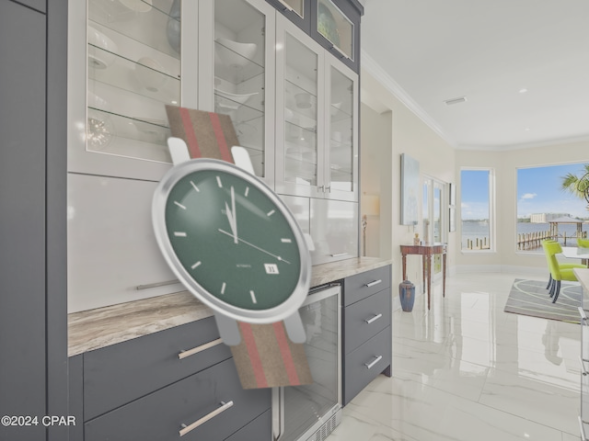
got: h=12 m=2 s=19
